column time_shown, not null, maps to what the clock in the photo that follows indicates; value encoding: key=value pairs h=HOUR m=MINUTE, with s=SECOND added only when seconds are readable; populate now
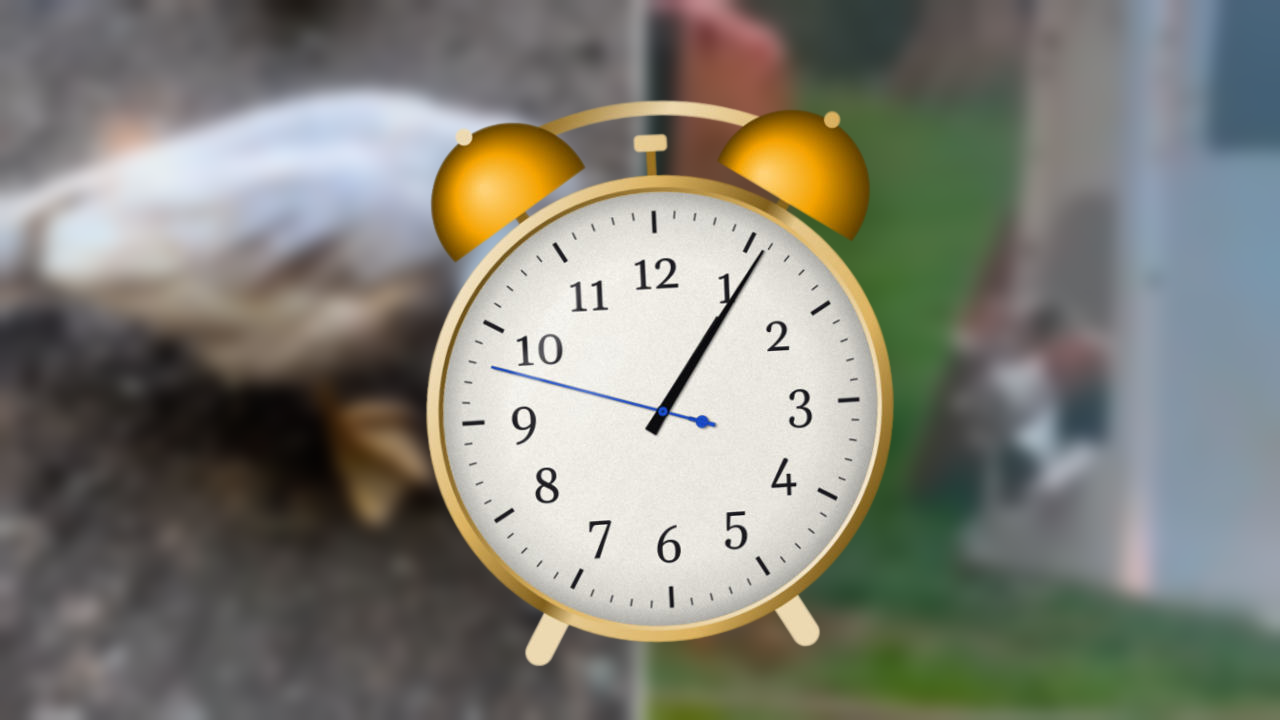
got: h=1 m=5 s=48
